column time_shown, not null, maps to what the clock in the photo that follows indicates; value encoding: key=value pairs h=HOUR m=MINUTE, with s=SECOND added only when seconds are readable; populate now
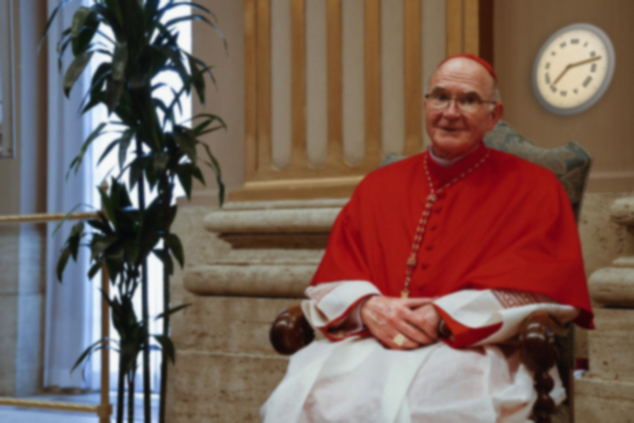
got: h=7 m=12
